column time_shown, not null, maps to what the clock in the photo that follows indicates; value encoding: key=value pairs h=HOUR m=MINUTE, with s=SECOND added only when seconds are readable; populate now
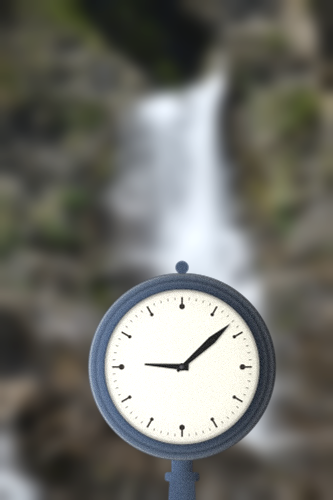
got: h=9 m=8
